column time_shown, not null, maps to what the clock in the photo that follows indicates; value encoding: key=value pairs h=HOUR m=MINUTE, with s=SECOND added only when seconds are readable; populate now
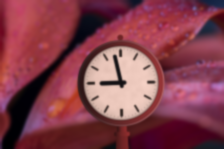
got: h=8 m=58
